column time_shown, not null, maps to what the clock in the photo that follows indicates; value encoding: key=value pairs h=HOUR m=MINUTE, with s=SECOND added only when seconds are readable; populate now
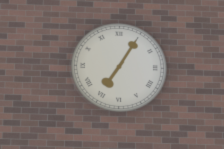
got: h=7 m=5
